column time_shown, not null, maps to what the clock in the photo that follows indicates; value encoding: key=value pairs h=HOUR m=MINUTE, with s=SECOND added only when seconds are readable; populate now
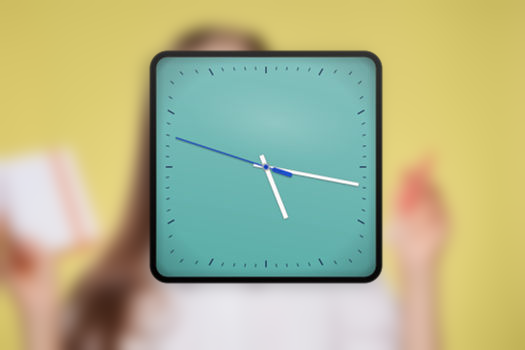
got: h=5 m=16 s=48
